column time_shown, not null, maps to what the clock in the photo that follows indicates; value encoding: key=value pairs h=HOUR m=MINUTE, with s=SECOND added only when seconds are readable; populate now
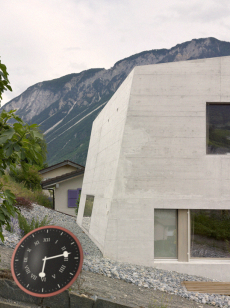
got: h=6 m=13
